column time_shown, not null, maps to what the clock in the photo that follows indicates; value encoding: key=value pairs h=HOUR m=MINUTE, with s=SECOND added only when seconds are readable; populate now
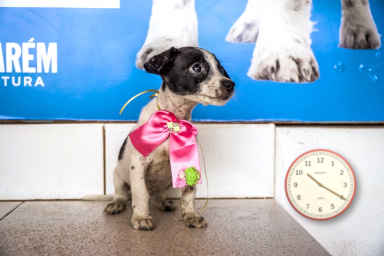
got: h=10 m=20
